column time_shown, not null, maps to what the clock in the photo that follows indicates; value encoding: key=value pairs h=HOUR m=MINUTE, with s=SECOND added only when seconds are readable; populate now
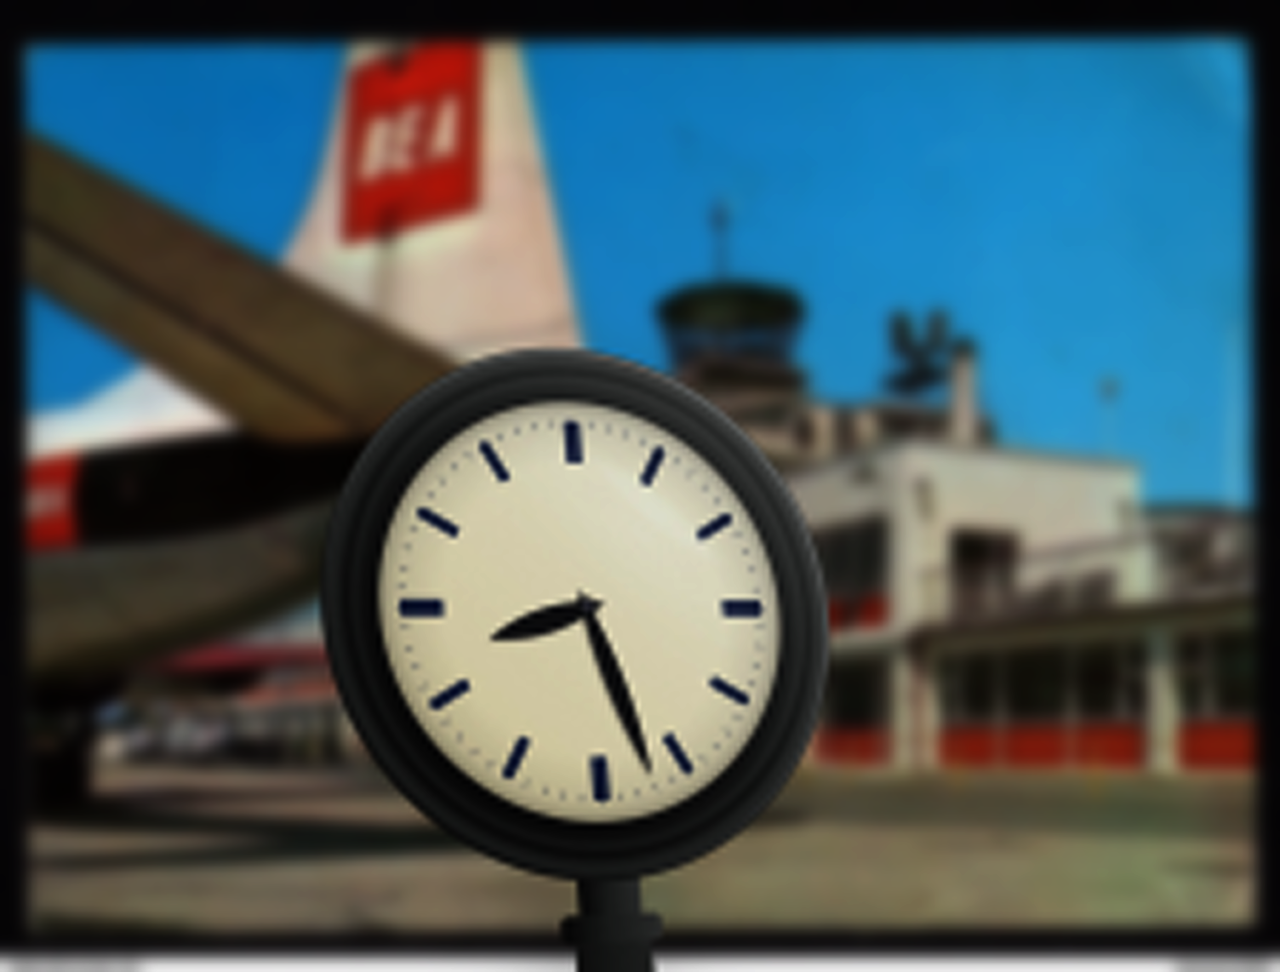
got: h=8 m=27
